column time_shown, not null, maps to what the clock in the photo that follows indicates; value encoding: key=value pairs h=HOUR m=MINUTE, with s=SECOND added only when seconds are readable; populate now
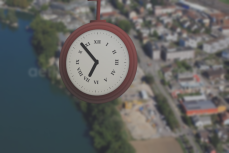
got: h=6 m=53
